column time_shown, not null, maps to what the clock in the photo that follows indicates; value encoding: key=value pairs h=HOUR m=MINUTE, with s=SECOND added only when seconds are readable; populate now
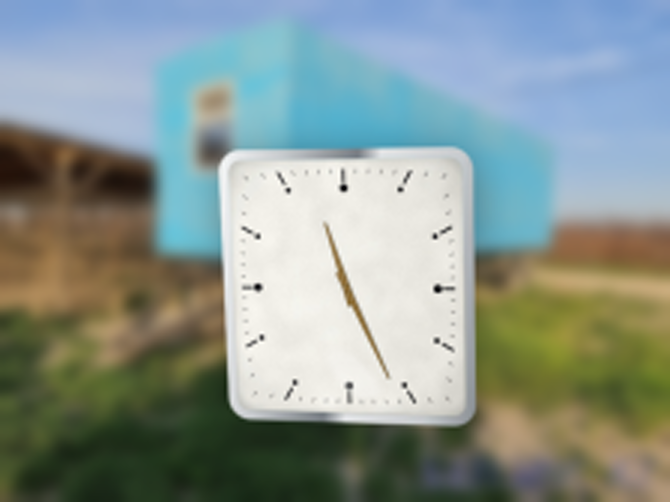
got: h=11 m=26
